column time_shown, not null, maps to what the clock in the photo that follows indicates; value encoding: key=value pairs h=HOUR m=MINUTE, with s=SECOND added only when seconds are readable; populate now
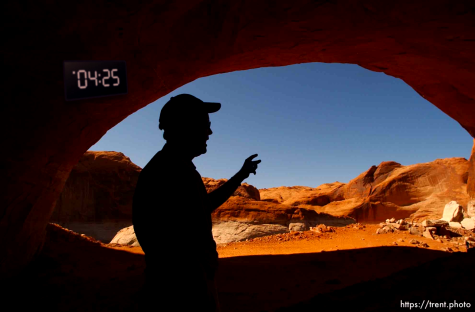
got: h=4 m=25
